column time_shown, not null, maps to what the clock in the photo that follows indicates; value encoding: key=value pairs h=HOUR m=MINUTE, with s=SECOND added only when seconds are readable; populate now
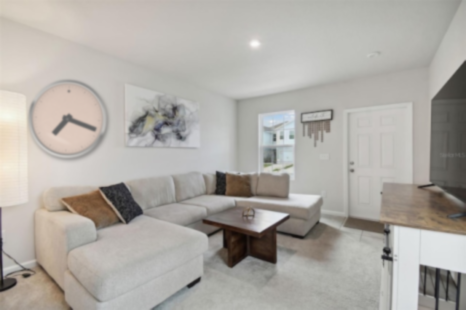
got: h=7 m=18
